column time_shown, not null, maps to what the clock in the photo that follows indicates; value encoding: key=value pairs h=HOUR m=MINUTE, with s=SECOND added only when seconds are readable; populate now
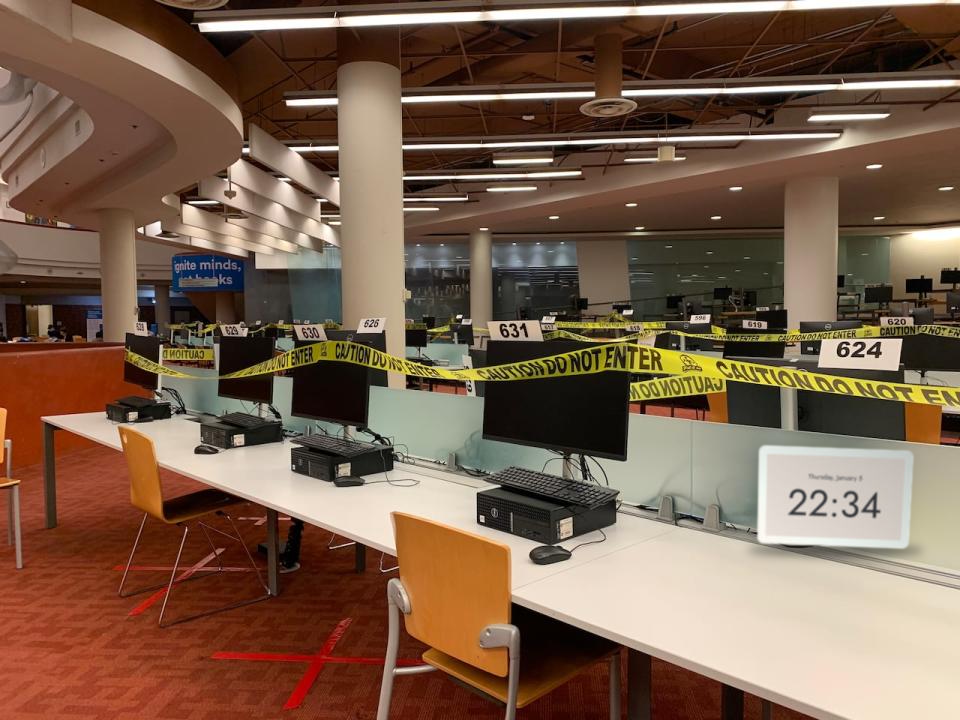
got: h=22 m=34
